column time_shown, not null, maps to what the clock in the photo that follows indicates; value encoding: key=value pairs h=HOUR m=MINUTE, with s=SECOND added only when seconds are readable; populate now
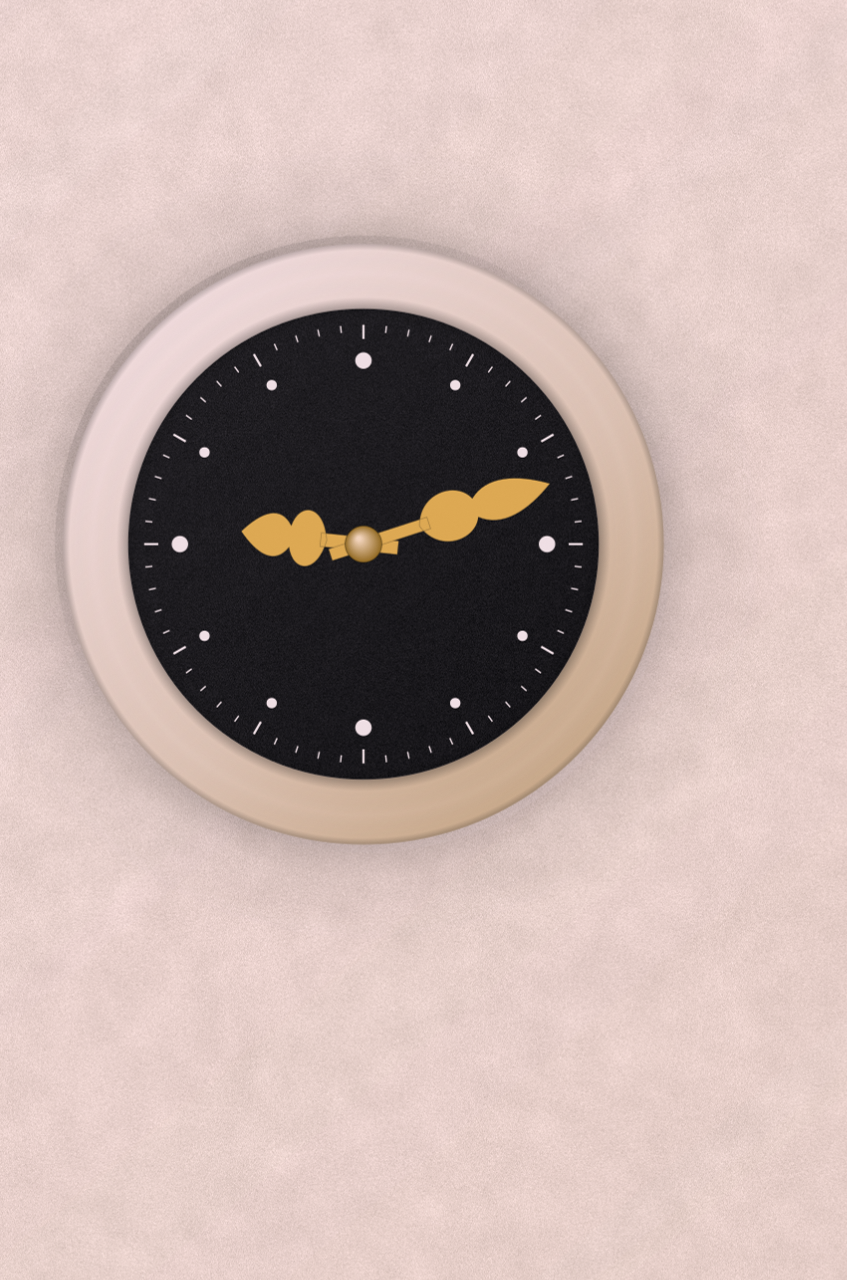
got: h=9 m=12
